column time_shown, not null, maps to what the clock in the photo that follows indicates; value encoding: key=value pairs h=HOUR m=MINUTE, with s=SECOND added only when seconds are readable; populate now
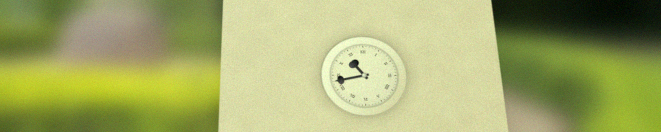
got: h=10 m=43
